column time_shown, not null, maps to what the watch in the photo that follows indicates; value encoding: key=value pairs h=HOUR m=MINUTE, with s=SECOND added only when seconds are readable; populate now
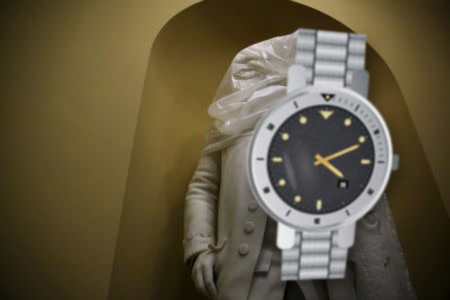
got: h=4 m=11
